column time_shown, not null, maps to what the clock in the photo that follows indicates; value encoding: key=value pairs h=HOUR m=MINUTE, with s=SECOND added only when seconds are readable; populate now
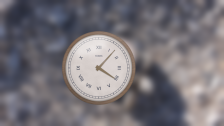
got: h=4 m=7
